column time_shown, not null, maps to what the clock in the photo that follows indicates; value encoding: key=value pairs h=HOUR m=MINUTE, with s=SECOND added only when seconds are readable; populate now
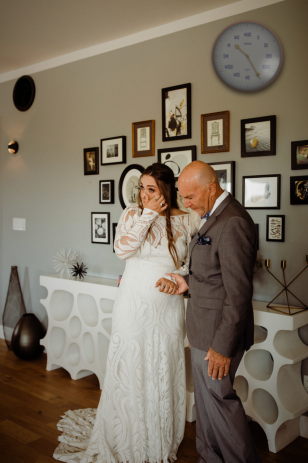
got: h=10 m=25
